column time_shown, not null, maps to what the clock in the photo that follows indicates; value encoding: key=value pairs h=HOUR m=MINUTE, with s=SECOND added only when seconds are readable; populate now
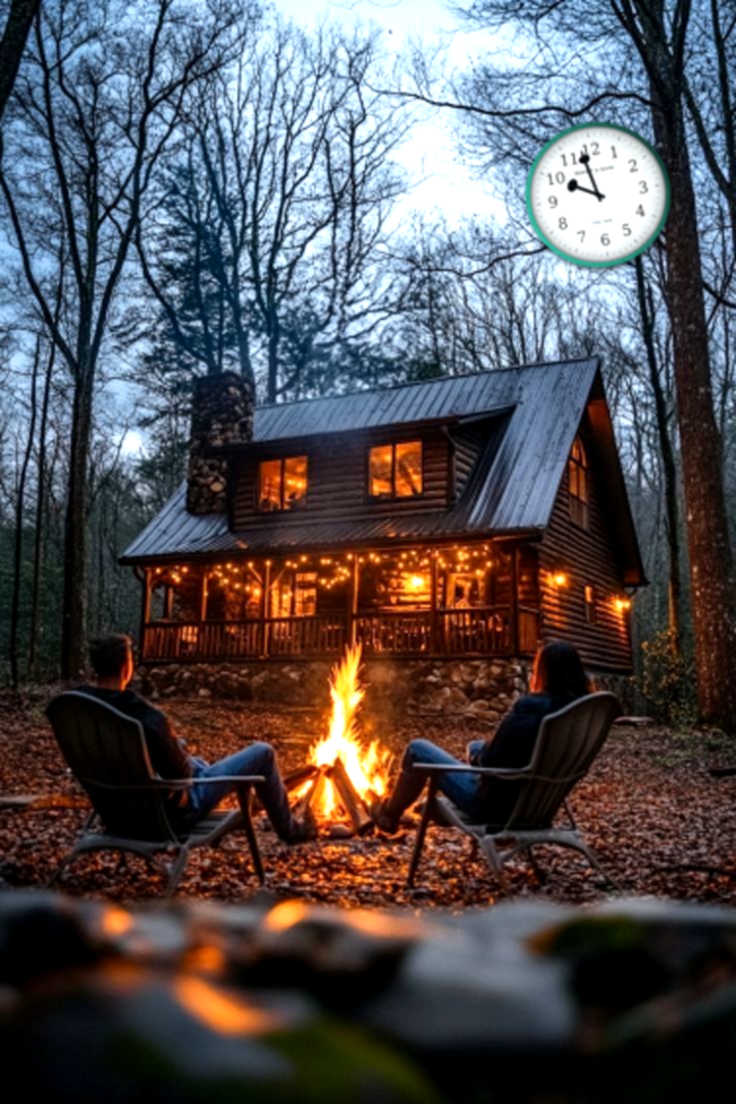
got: h=9 m=58
